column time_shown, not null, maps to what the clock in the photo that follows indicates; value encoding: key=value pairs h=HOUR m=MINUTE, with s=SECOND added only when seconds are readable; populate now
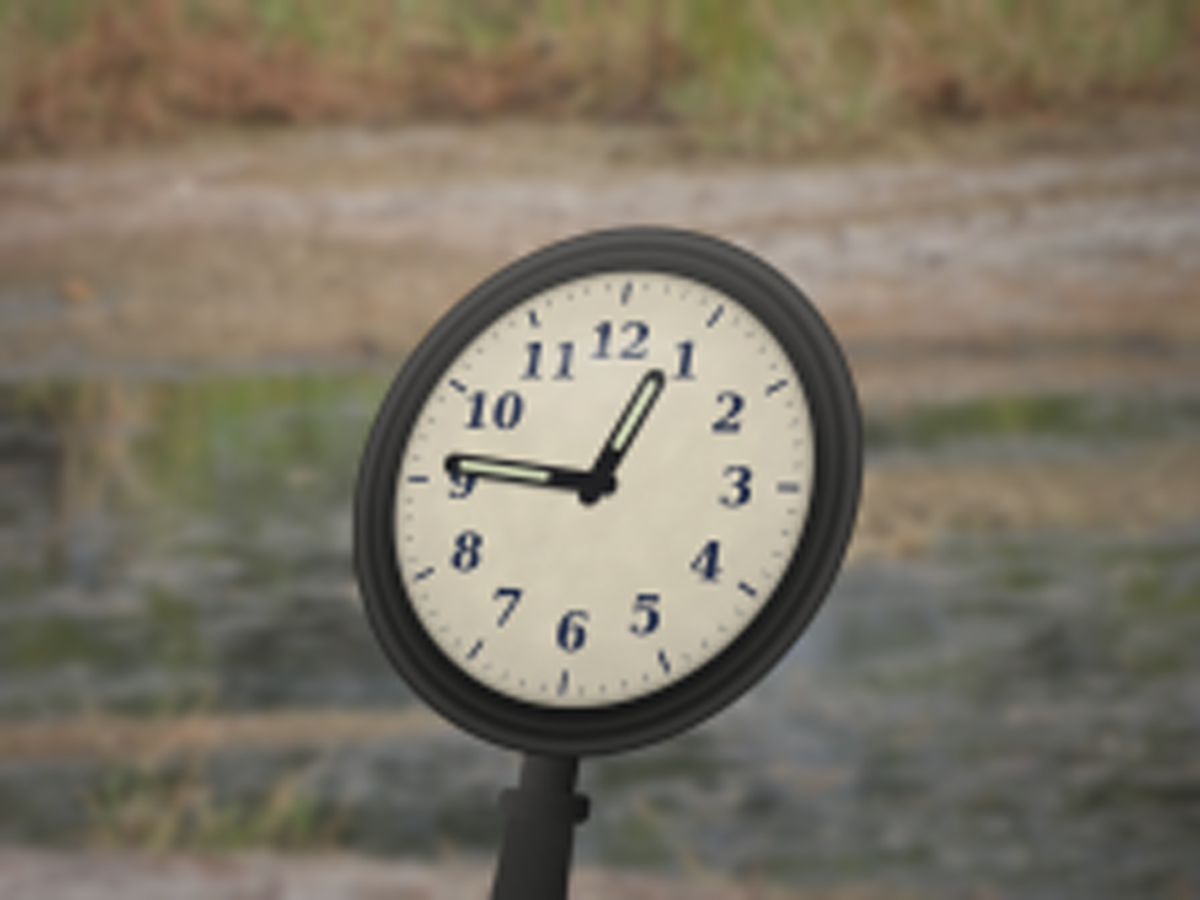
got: h=12 m=46
